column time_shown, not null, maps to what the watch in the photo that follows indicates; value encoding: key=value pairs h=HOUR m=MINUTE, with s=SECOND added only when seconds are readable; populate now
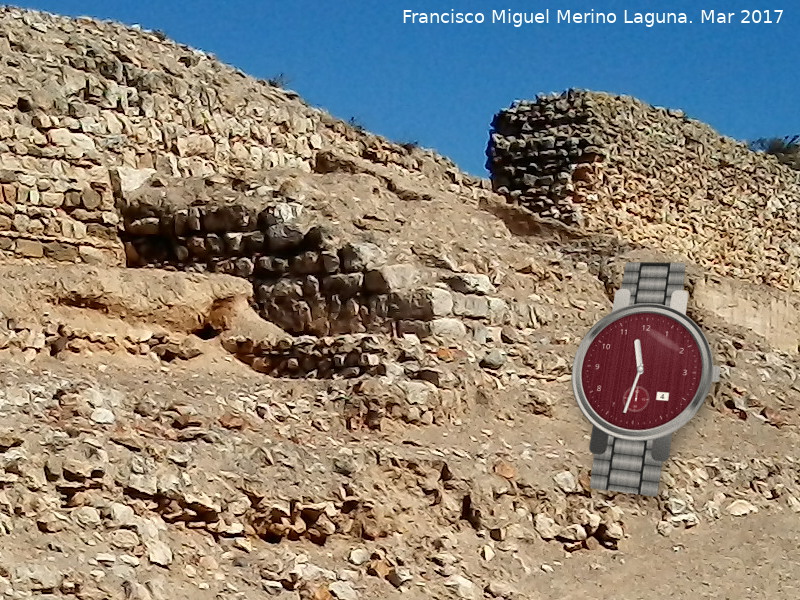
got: h=11 m=32
